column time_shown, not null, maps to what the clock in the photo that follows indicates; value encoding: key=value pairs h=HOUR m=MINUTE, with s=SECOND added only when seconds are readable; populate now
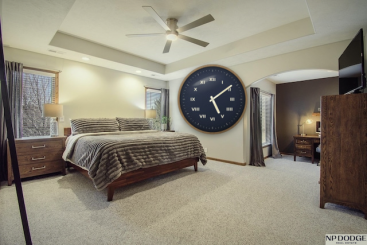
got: h=5 m=9
